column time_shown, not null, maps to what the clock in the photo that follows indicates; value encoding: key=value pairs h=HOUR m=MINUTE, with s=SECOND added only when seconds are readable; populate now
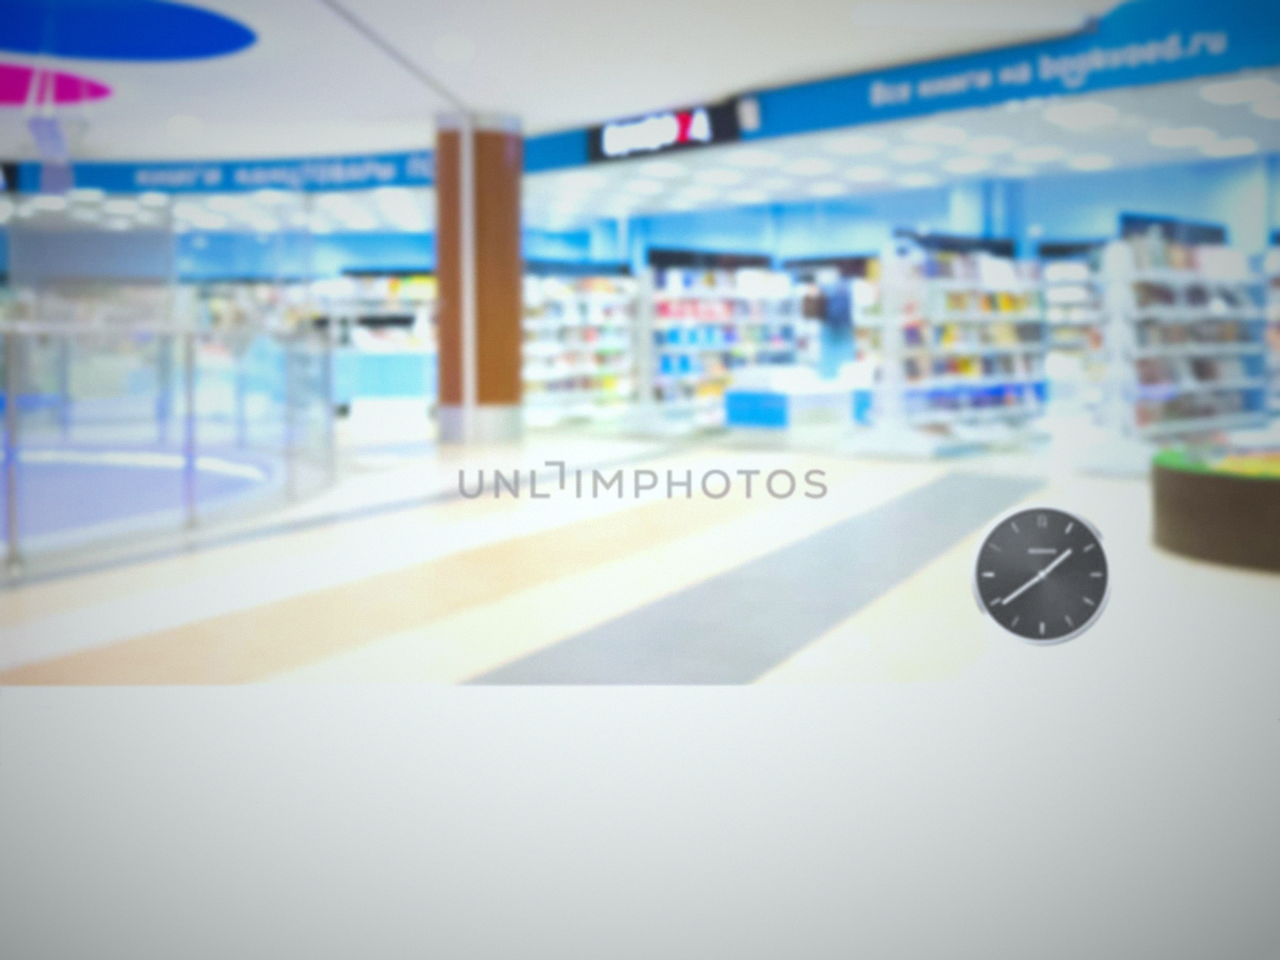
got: h=1 m=39
